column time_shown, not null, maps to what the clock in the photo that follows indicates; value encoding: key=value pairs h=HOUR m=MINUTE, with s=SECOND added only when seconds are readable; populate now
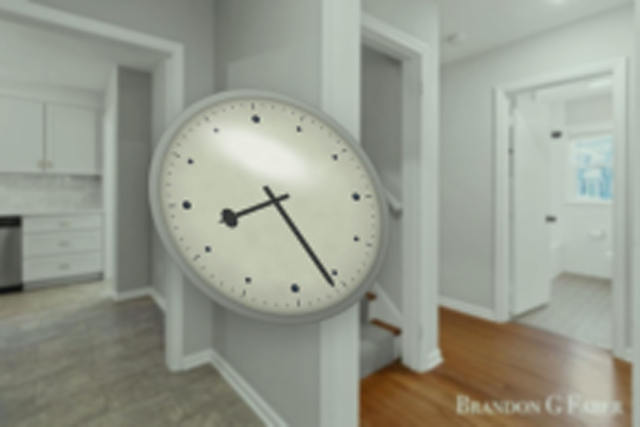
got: h=8 m=26
